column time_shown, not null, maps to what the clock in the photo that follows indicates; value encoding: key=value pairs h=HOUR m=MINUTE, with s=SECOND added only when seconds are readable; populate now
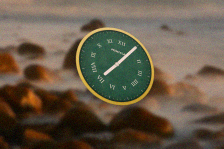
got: h=7 m=5
